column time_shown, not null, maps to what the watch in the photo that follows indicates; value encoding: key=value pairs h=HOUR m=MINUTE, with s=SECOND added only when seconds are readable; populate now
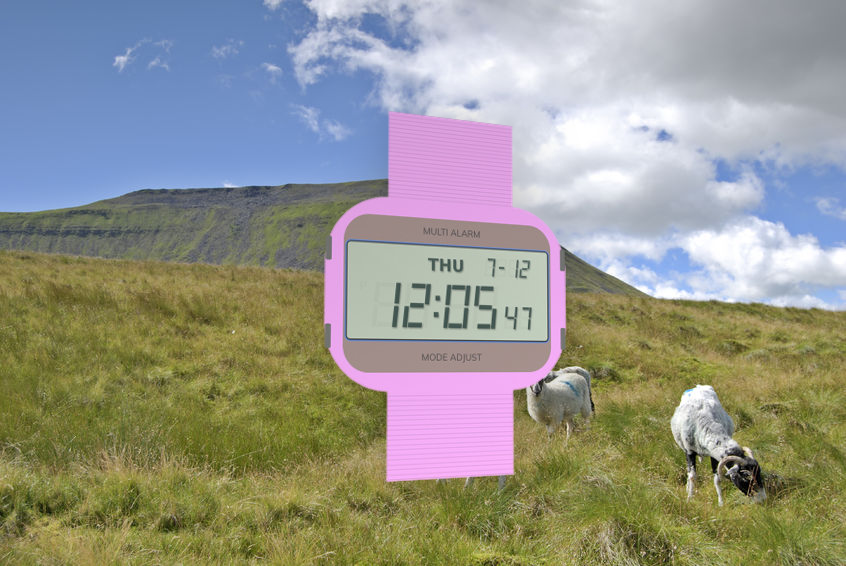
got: h=12 m=5 s=47
